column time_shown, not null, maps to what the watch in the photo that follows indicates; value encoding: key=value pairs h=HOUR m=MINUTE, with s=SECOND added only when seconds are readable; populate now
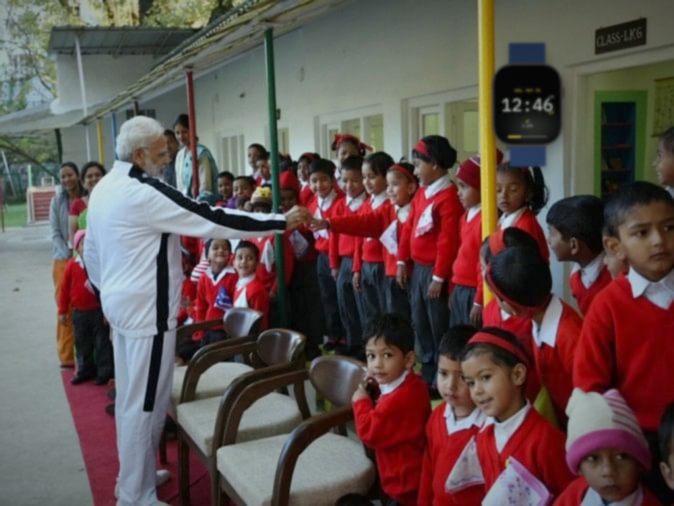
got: h=12 m=46
